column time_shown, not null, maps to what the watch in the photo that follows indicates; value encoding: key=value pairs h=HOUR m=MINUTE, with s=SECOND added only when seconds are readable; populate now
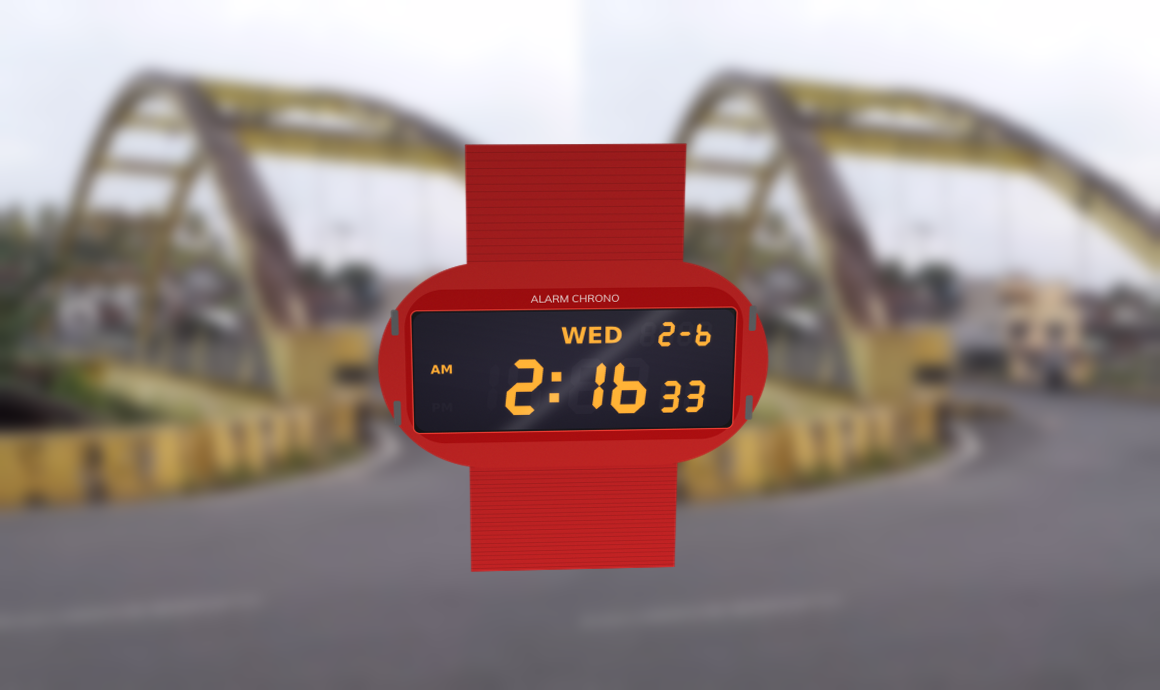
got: h=2 m=16 s=33
